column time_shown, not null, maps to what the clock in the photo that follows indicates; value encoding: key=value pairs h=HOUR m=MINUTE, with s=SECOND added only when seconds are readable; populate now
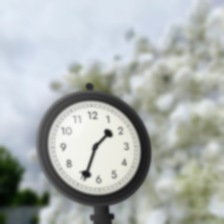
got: h=1 m=34
